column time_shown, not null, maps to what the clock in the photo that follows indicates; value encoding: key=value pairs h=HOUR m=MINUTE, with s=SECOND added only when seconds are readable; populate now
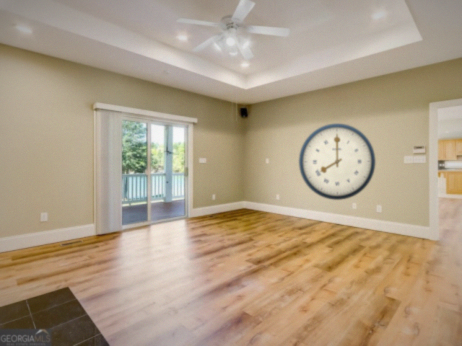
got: h=8 m=0
